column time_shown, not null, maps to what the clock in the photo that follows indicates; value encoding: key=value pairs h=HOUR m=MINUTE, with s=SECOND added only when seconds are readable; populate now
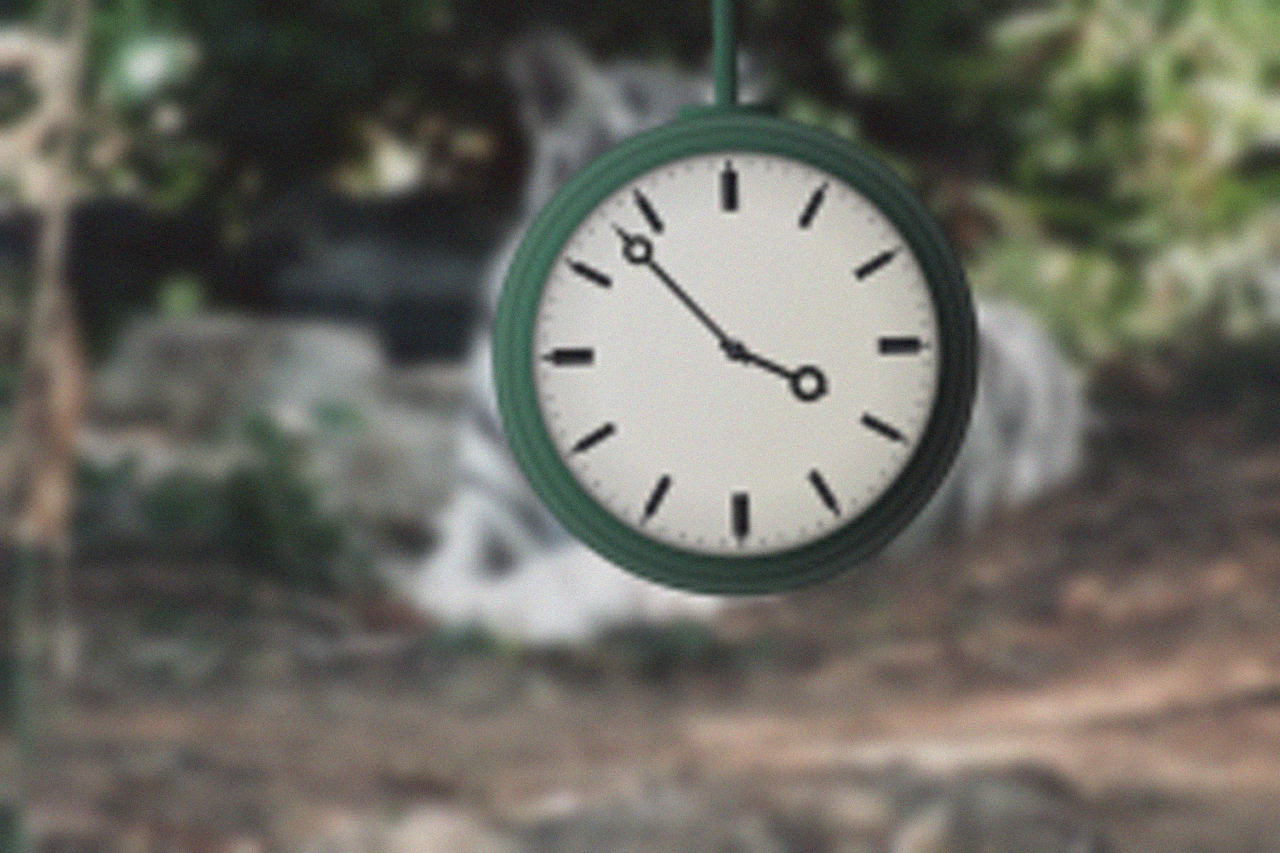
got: h=3 m=53
